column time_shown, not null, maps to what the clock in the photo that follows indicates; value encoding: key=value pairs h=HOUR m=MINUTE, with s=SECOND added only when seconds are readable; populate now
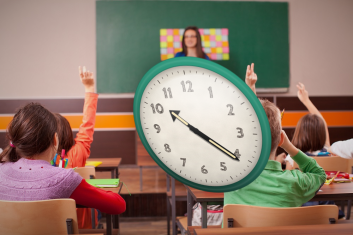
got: h=10 m=21
